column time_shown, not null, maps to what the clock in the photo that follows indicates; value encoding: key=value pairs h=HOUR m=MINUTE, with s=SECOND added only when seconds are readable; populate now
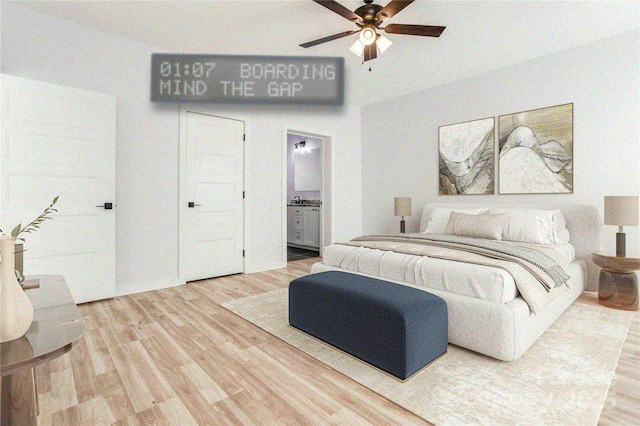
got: h=1 m=7
